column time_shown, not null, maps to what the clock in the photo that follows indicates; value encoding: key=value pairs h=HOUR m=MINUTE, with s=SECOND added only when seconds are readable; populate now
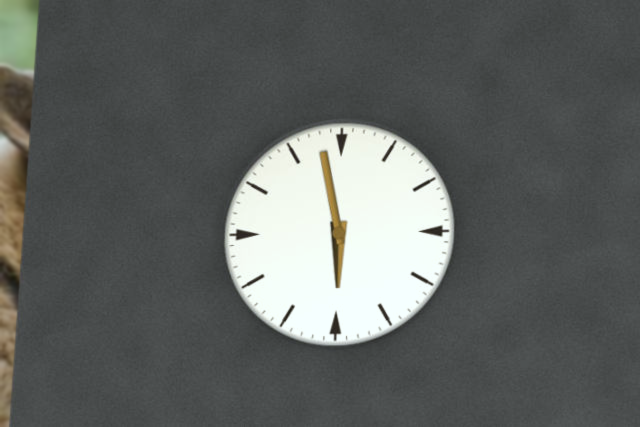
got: h=5 m=58
